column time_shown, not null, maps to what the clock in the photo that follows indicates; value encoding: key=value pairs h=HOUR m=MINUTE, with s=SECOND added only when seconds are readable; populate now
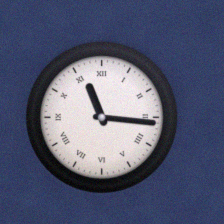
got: h=11 m=16
